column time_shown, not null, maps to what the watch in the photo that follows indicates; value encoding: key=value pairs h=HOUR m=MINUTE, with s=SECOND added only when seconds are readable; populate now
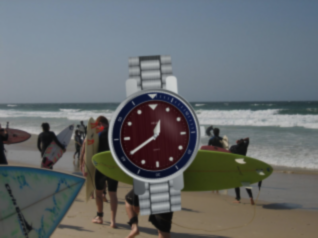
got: h=12 m=40
